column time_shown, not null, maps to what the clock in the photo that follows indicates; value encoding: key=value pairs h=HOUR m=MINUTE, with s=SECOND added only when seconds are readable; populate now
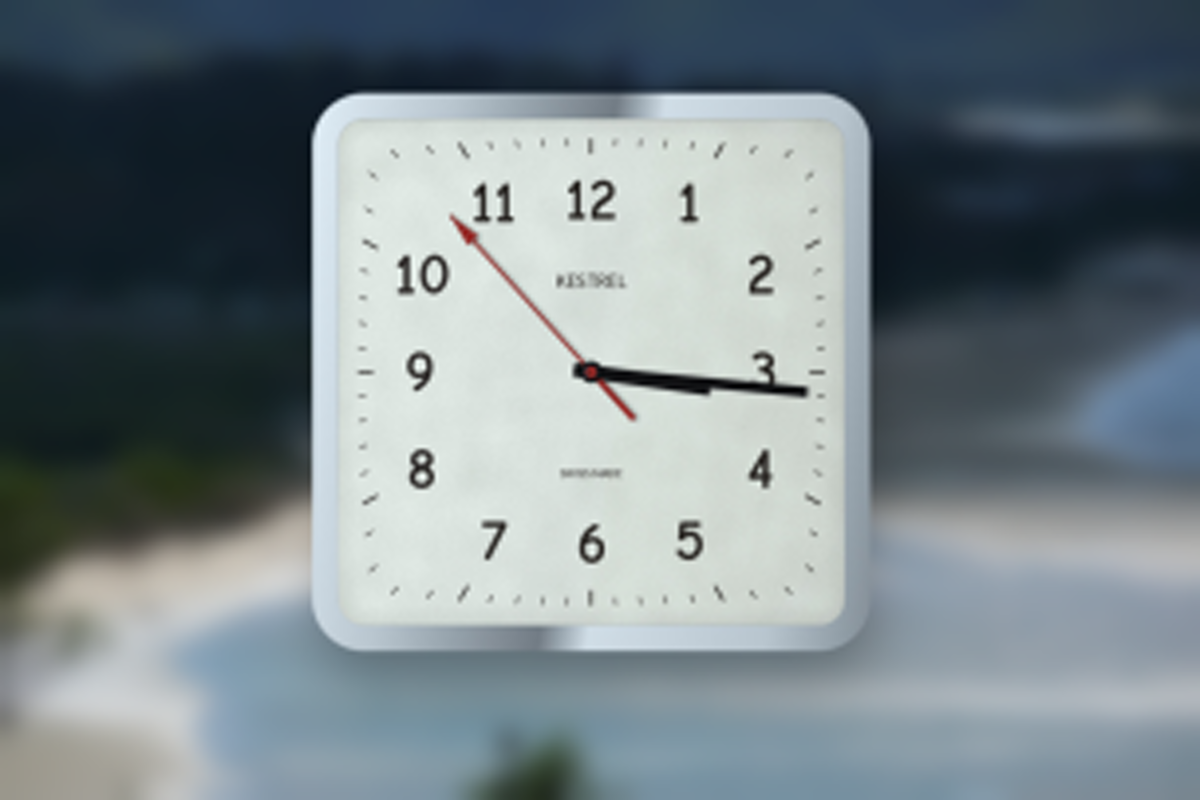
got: h=3 m=15 s=53
